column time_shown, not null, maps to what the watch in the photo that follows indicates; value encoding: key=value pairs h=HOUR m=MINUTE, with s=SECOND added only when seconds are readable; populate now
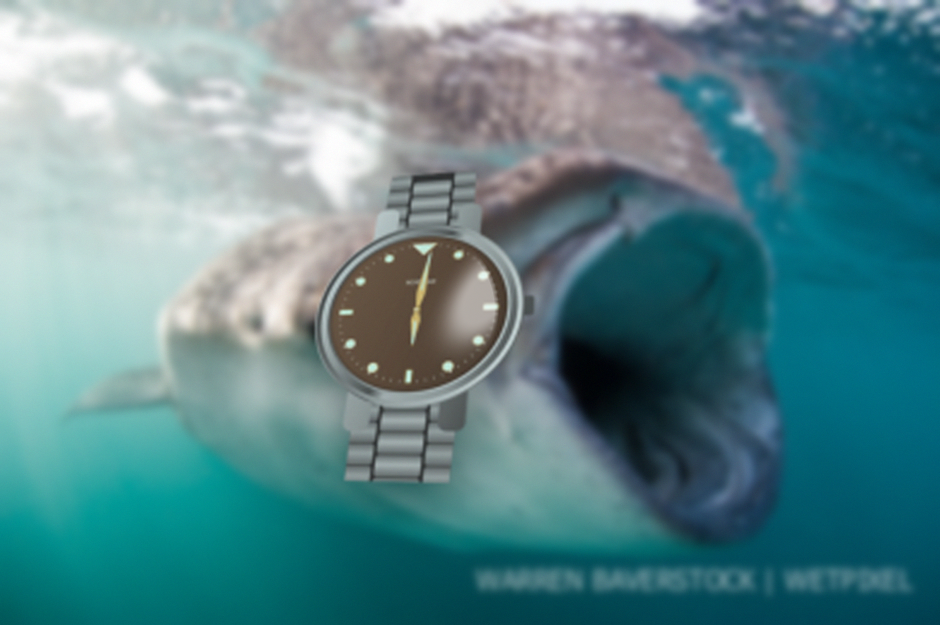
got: h=6 m=1
